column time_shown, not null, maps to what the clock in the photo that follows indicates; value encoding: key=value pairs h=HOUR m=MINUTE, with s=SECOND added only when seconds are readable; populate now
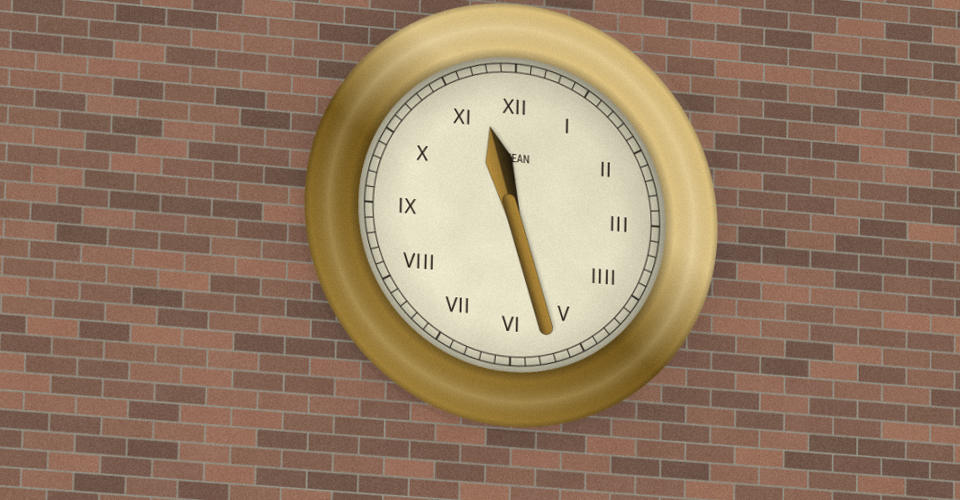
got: h=11 m=27
